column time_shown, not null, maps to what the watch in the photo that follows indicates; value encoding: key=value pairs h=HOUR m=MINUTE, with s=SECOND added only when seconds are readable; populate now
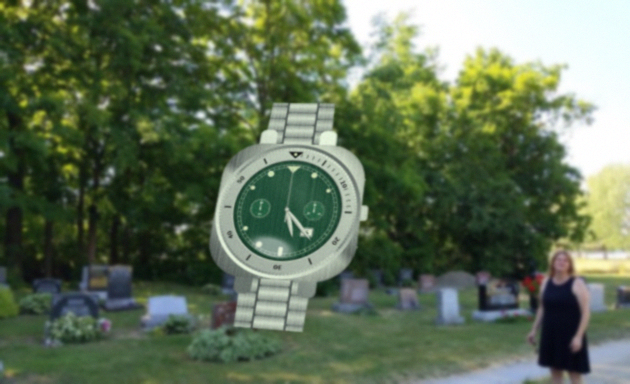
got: h=5 m=23
